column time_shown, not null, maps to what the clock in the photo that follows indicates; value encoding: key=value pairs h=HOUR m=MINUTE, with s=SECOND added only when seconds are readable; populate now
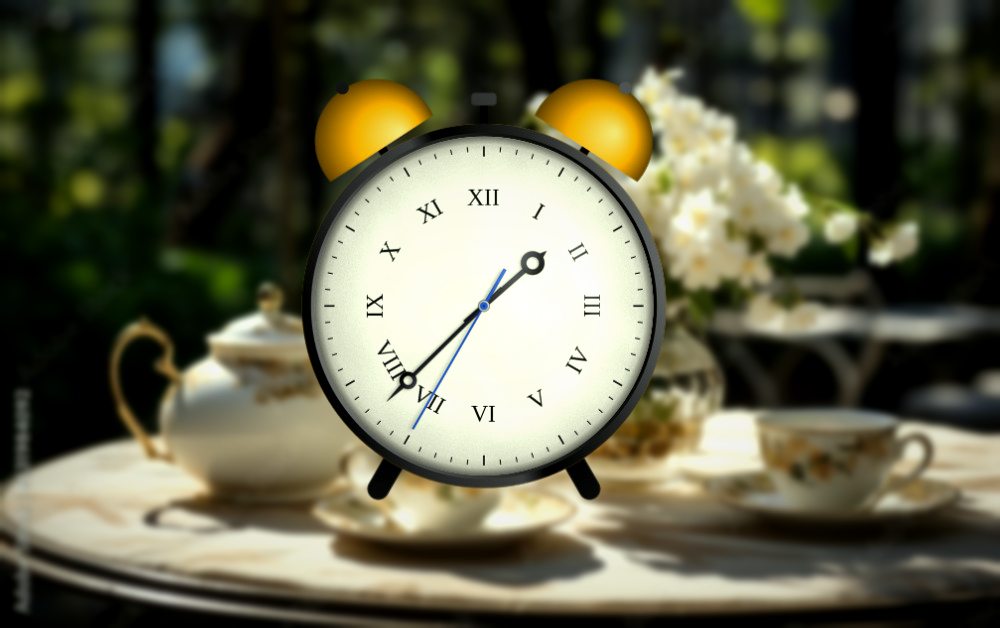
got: h=1 m=37 s=35
